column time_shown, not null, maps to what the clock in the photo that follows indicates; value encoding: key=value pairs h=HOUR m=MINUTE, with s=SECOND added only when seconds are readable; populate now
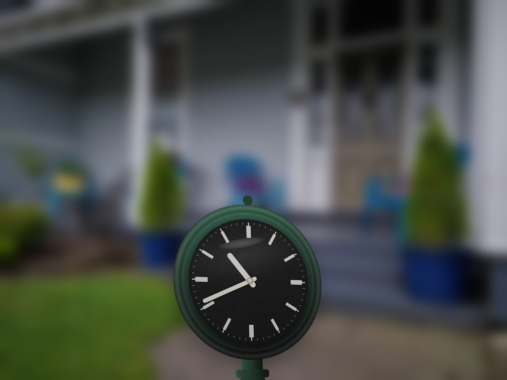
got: h=10 m=41
